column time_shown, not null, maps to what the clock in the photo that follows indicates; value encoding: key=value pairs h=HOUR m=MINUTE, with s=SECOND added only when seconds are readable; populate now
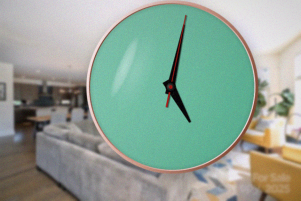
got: h=5 m=2 s=2
